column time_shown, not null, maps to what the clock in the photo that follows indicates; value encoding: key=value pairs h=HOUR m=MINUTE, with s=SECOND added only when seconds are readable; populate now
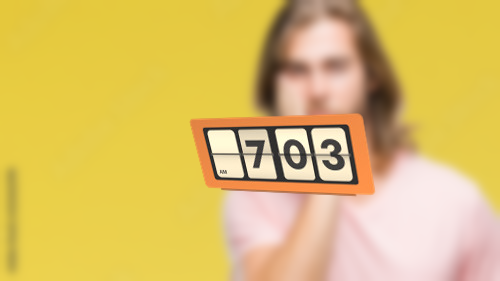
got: h=7 m=3
